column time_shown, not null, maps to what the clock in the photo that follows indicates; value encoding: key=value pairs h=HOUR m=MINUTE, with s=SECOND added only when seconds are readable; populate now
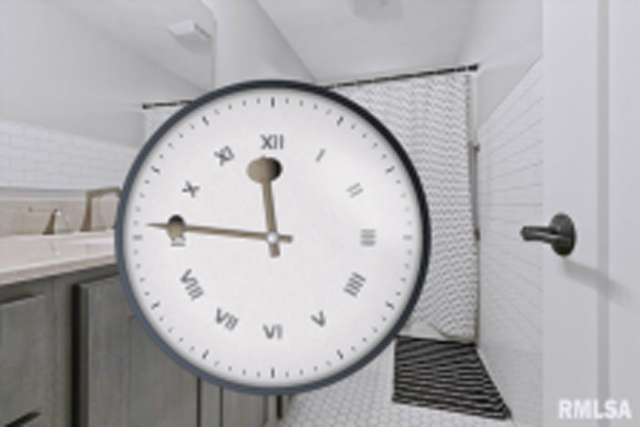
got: h=11 m=46
